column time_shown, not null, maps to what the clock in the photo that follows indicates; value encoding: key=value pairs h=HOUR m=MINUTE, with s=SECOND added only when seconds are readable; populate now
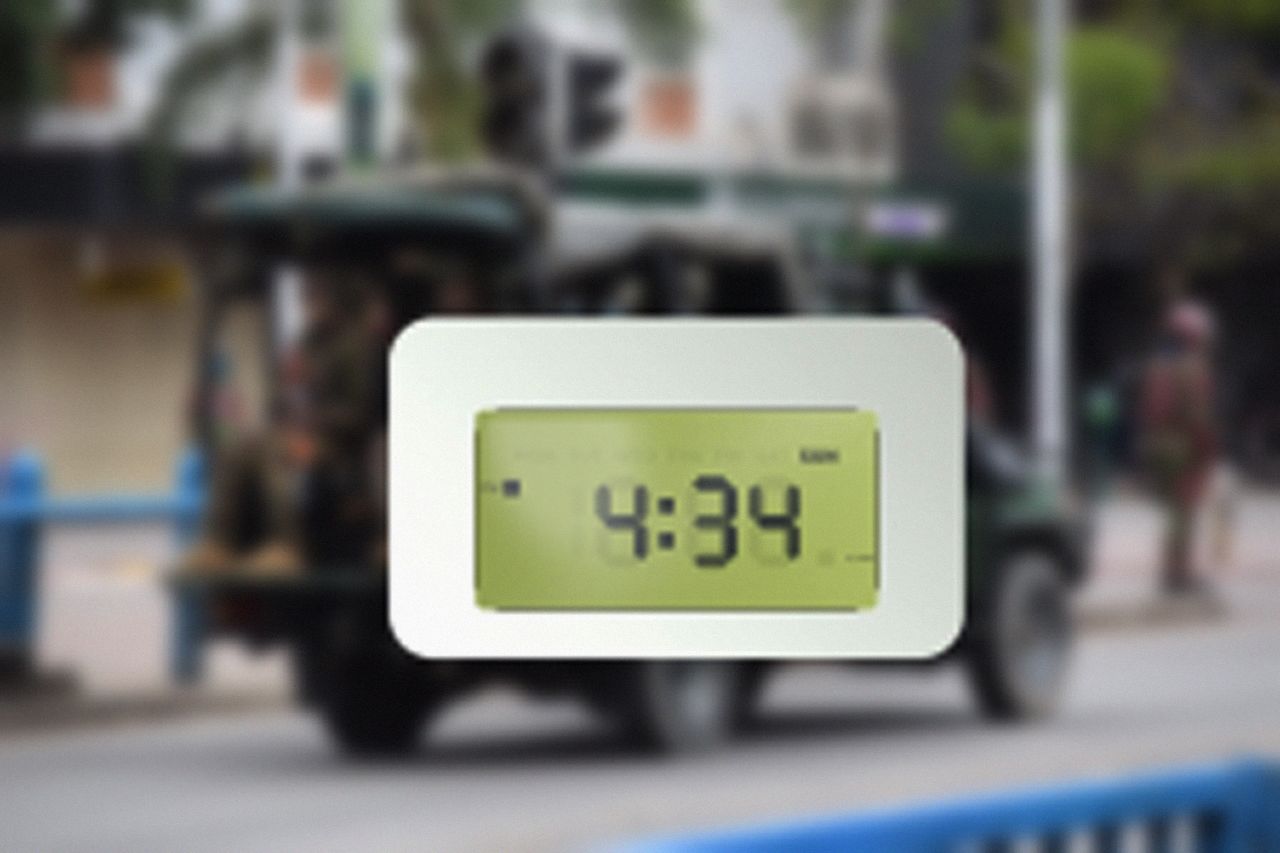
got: h=4 m=34
